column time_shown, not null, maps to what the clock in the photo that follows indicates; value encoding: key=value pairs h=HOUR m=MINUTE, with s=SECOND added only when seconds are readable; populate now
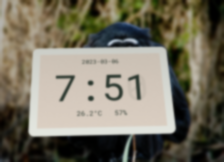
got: h=7 m=51
